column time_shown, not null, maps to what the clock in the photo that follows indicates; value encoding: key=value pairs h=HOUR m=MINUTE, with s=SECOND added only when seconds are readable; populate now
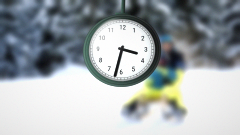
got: h=3 m=32
